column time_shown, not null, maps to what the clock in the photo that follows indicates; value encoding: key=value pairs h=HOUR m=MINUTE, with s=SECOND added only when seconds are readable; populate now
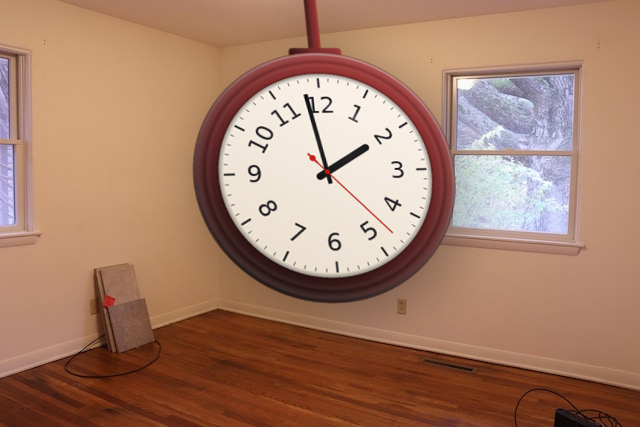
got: h=1 m=58 s=23
